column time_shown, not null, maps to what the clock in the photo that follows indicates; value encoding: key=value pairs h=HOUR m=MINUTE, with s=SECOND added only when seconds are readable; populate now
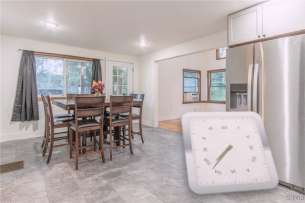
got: h=7 m=37
